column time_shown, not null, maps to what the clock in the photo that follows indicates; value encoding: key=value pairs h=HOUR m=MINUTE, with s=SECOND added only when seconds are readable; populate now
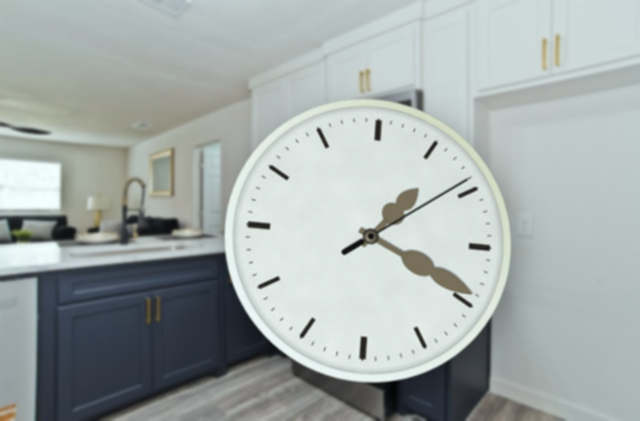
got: h=1 m=19 s=9
